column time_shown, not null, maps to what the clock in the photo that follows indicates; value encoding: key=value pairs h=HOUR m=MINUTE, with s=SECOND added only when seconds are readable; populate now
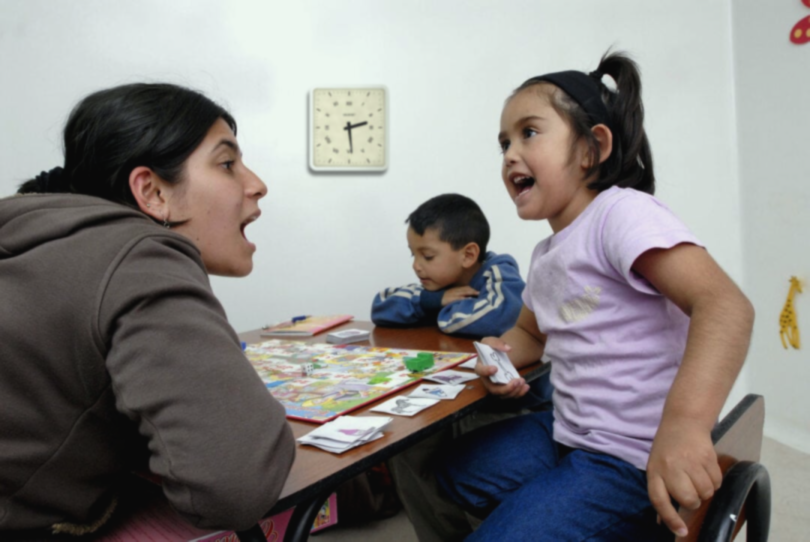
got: h=2 m=29
